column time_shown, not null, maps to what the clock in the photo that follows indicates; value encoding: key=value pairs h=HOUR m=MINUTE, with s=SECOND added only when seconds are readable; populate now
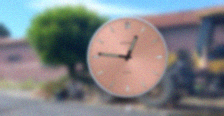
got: h=12 m=46
